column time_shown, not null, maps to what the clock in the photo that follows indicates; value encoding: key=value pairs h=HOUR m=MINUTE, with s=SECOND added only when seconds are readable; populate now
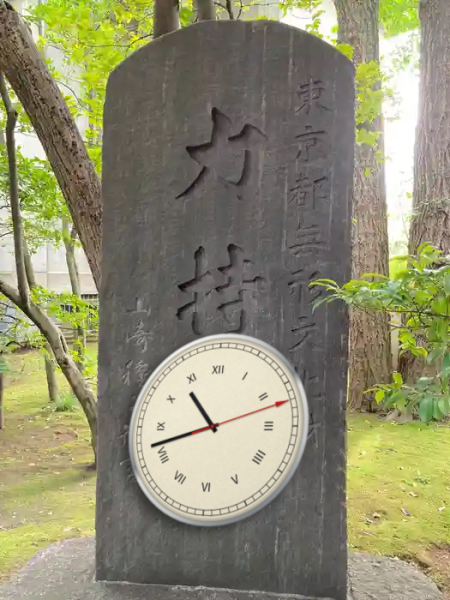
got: h=10 m=42 s=12
